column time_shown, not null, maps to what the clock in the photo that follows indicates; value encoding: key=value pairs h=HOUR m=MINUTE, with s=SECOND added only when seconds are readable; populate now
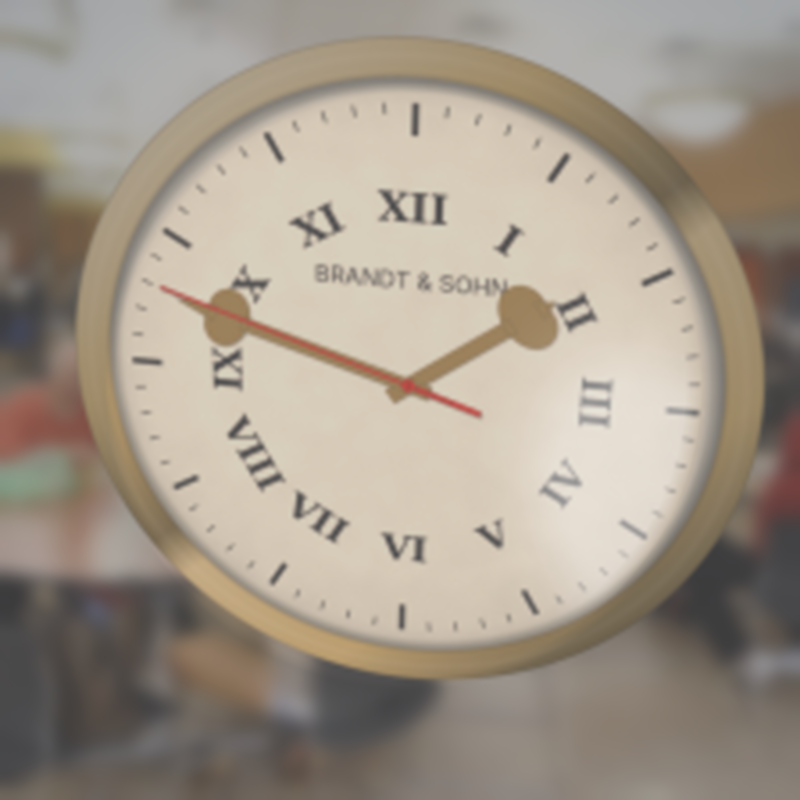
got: h=1 m=47 s=48
